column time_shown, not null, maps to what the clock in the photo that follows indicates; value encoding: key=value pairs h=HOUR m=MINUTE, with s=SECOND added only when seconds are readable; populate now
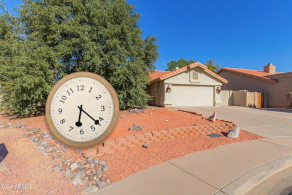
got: h=6 m=22
